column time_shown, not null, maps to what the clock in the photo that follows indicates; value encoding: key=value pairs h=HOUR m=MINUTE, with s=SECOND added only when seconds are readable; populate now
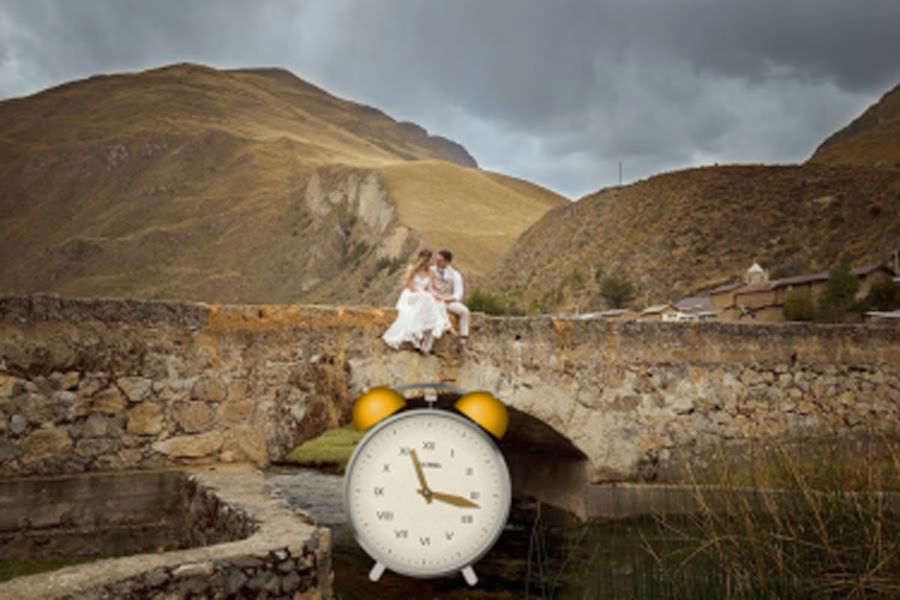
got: h=11 m=17
